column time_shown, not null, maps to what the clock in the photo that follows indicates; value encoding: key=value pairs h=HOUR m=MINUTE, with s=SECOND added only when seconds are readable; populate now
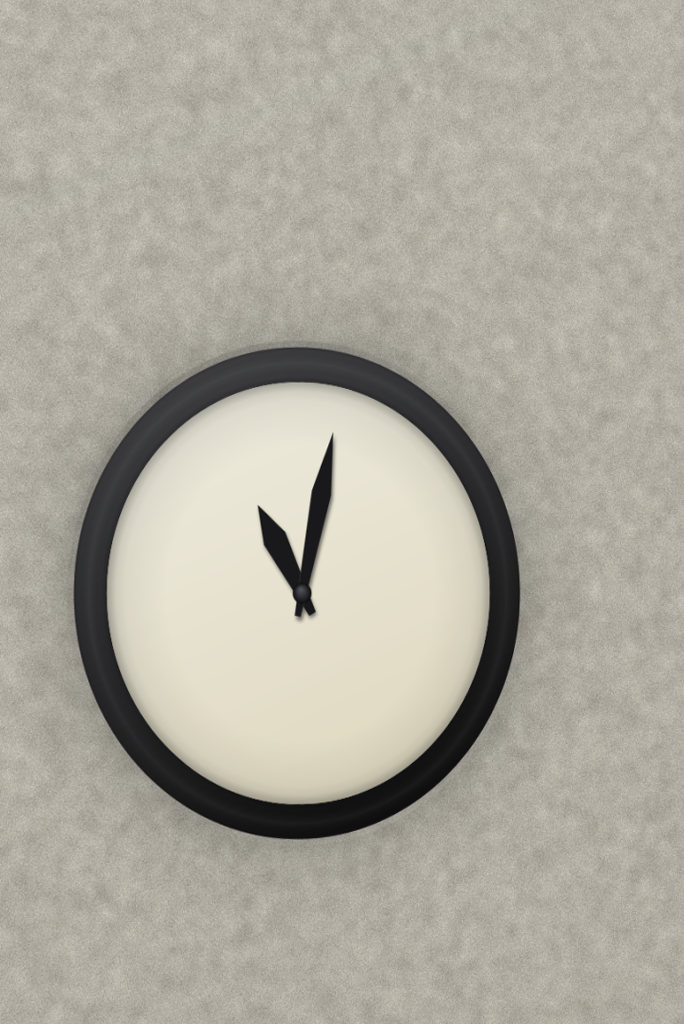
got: h=11 m=2
